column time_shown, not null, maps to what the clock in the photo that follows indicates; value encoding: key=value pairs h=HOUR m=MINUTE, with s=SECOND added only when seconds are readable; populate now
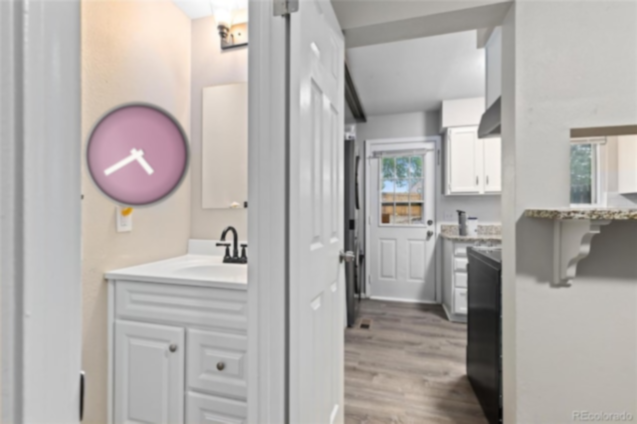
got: h=4 m=40
